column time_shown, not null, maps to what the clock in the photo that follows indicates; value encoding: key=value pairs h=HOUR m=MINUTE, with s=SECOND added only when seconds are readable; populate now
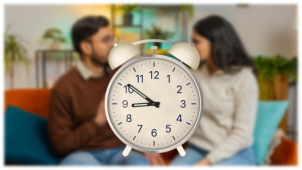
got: h=8 m=51
